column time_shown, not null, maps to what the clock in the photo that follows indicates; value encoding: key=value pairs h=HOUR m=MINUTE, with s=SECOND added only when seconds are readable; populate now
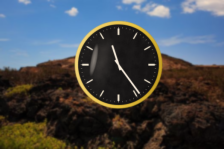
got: h=11 m=24
